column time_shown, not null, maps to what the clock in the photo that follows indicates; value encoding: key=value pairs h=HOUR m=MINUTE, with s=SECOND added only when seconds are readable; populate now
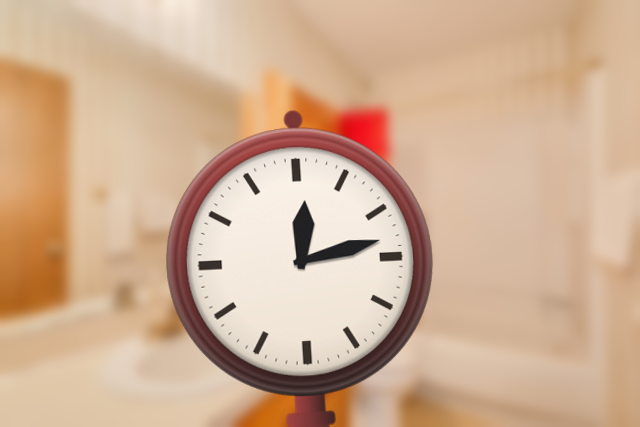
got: h=12 m=13
